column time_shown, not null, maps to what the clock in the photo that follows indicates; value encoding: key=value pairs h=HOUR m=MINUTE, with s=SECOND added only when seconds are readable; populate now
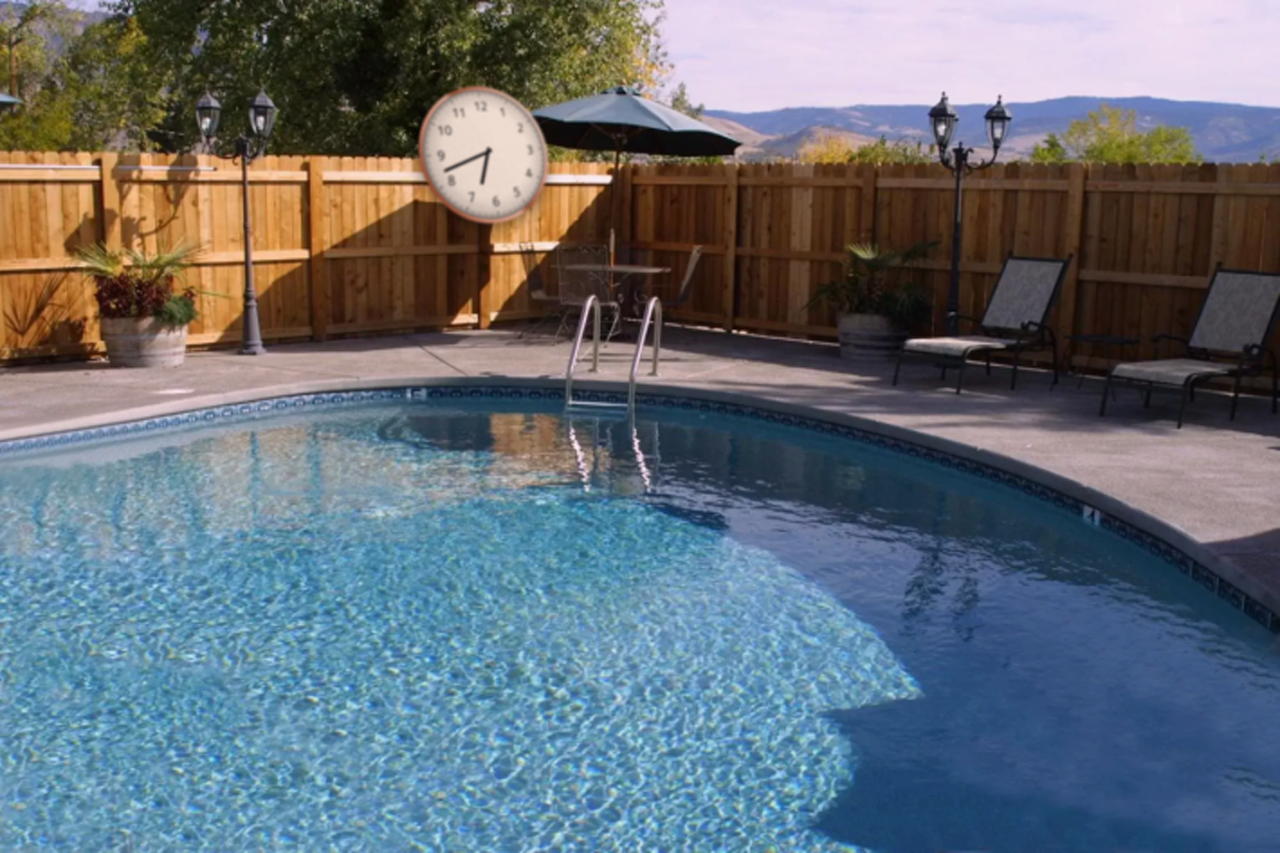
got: h=6 m=42
